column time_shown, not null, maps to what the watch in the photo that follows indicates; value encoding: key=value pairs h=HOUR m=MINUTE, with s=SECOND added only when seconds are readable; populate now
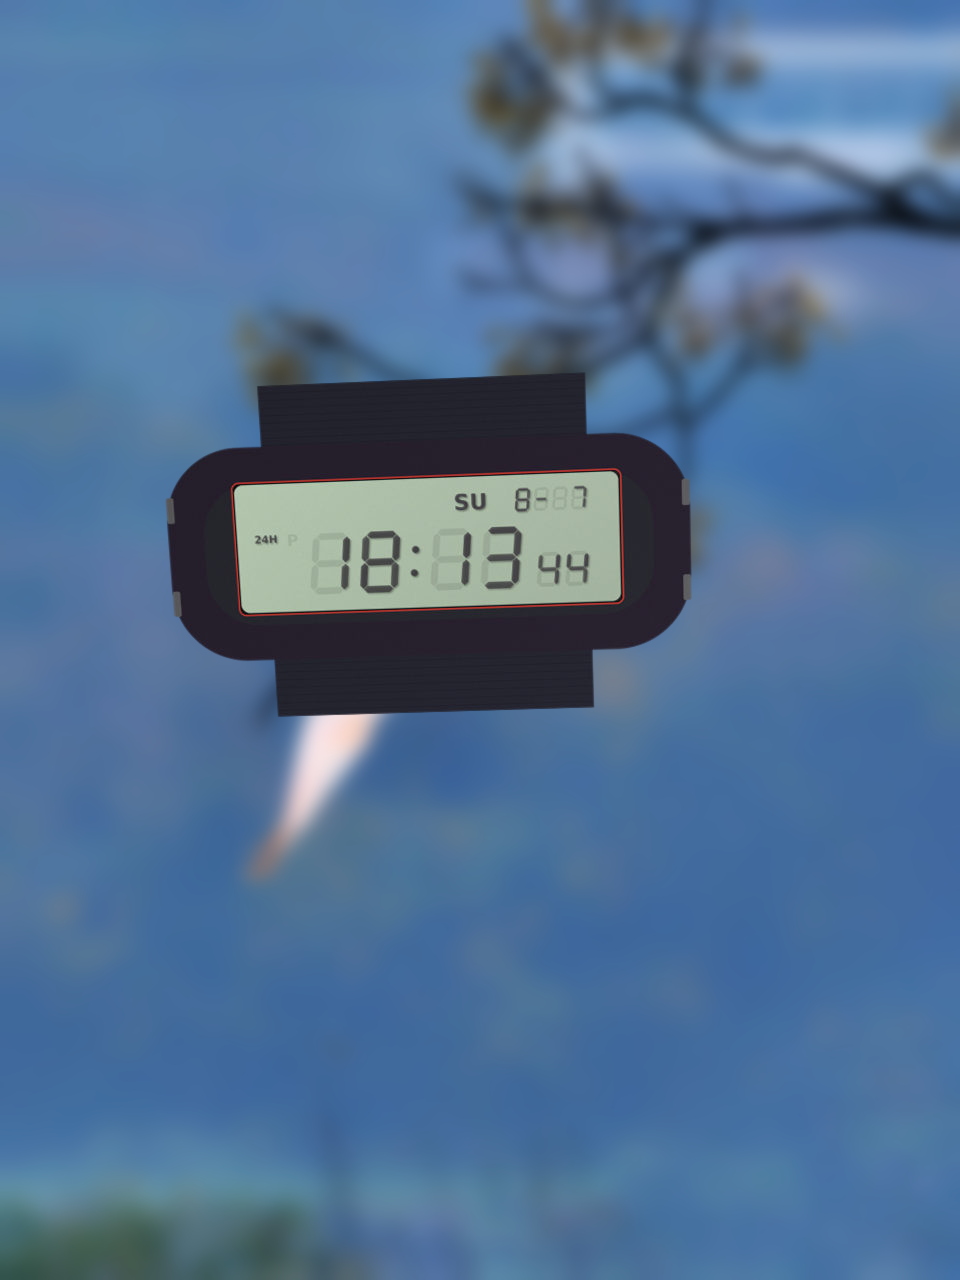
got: h=18 m=13 s=44
